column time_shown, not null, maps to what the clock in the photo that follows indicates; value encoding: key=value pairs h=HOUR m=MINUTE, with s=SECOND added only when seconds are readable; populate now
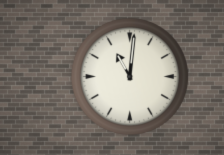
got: h=11 m=1
